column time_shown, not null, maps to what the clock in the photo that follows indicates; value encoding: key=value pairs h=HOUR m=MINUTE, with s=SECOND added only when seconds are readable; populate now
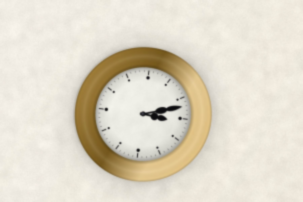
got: h=3 m=12
